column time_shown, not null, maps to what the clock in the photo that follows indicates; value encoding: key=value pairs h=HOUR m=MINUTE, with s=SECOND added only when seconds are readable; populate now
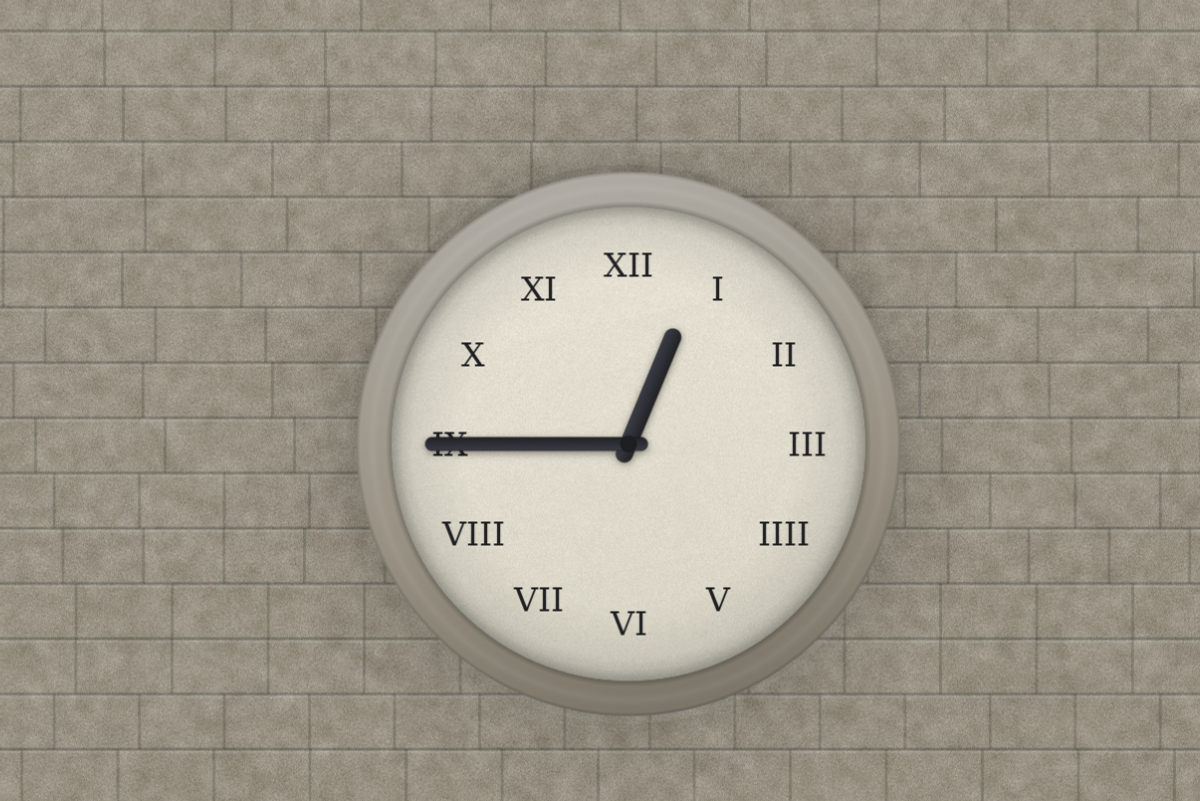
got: h=12 m=45
